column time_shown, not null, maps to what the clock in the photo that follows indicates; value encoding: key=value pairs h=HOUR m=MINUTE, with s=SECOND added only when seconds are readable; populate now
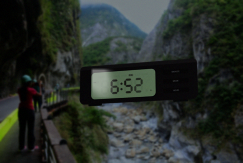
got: h=6 m=52
